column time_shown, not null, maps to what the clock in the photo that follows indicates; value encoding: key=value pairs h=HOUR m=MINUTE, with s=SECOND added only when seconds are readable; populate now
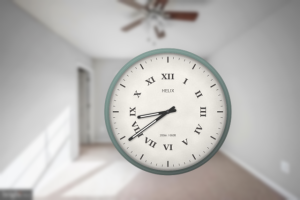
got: h=8 m=39
